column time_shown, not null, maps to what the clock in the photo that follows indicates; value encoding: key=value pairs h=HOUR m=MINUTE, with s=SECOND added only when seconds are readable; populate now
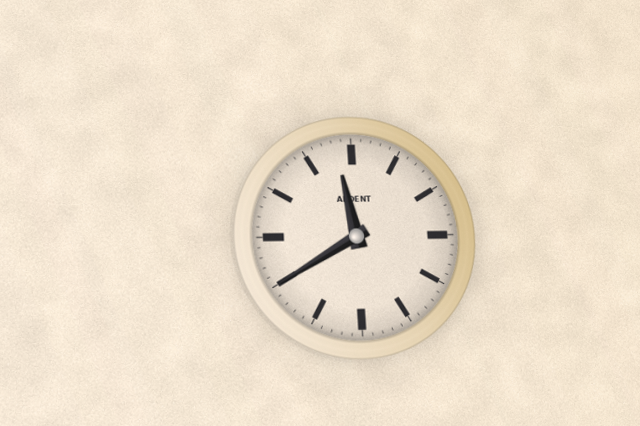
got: h=11 m=40
